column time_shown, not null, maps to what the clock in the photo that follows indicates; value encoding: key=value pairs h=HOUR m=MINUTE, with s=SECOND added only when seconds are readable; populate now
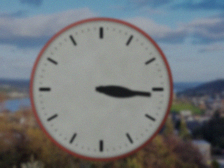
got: h=3 m=16
